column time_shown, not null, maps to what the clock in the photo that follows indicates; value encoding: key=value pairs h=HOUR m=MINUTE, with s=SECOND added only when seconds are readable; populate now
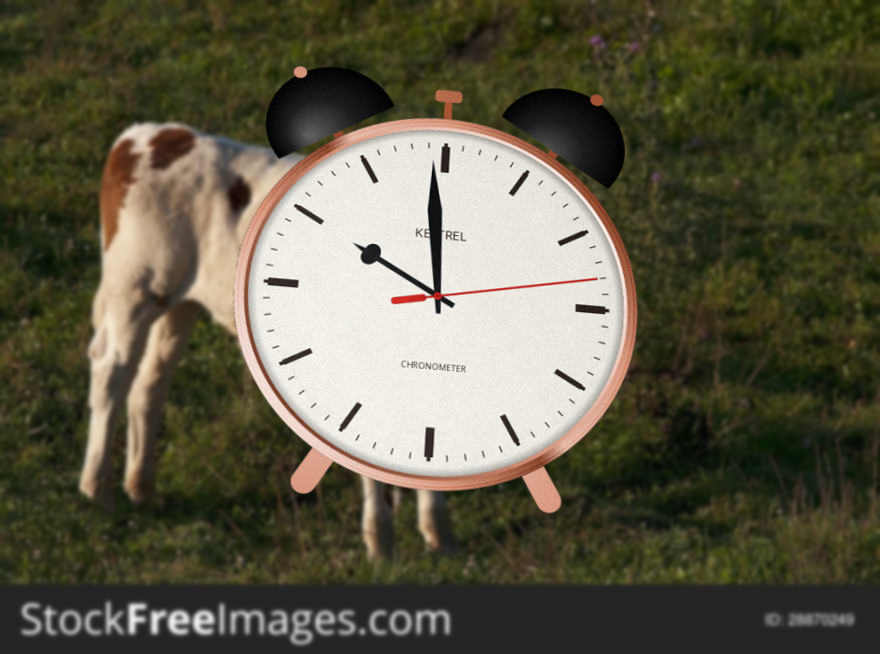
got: h=9 m=59 s=13
